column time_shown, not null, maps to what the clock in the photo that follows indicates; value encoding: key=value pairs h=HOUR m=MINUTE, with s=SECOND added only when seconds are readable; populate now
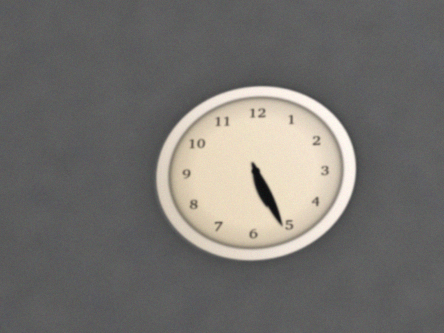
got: h=5 m=26
